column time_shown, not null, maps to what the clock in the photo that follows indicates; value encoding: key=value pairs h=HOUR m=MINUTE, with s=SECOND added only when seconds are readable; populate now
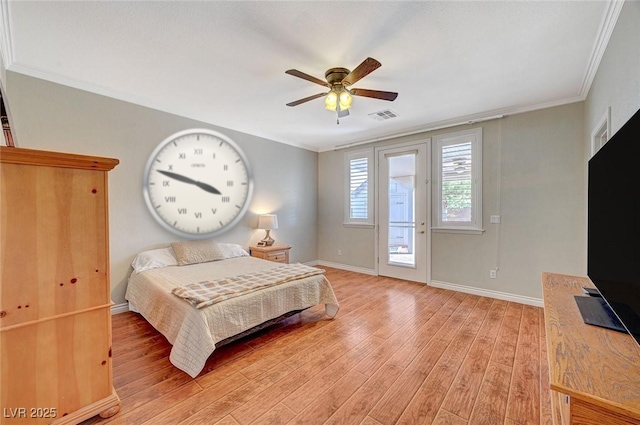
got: h=3 m=48
